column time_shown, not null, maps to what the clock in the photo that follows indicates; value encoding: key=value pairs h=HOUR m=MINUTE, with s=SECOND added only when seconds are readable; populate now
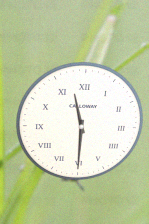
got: h=11 m=30
